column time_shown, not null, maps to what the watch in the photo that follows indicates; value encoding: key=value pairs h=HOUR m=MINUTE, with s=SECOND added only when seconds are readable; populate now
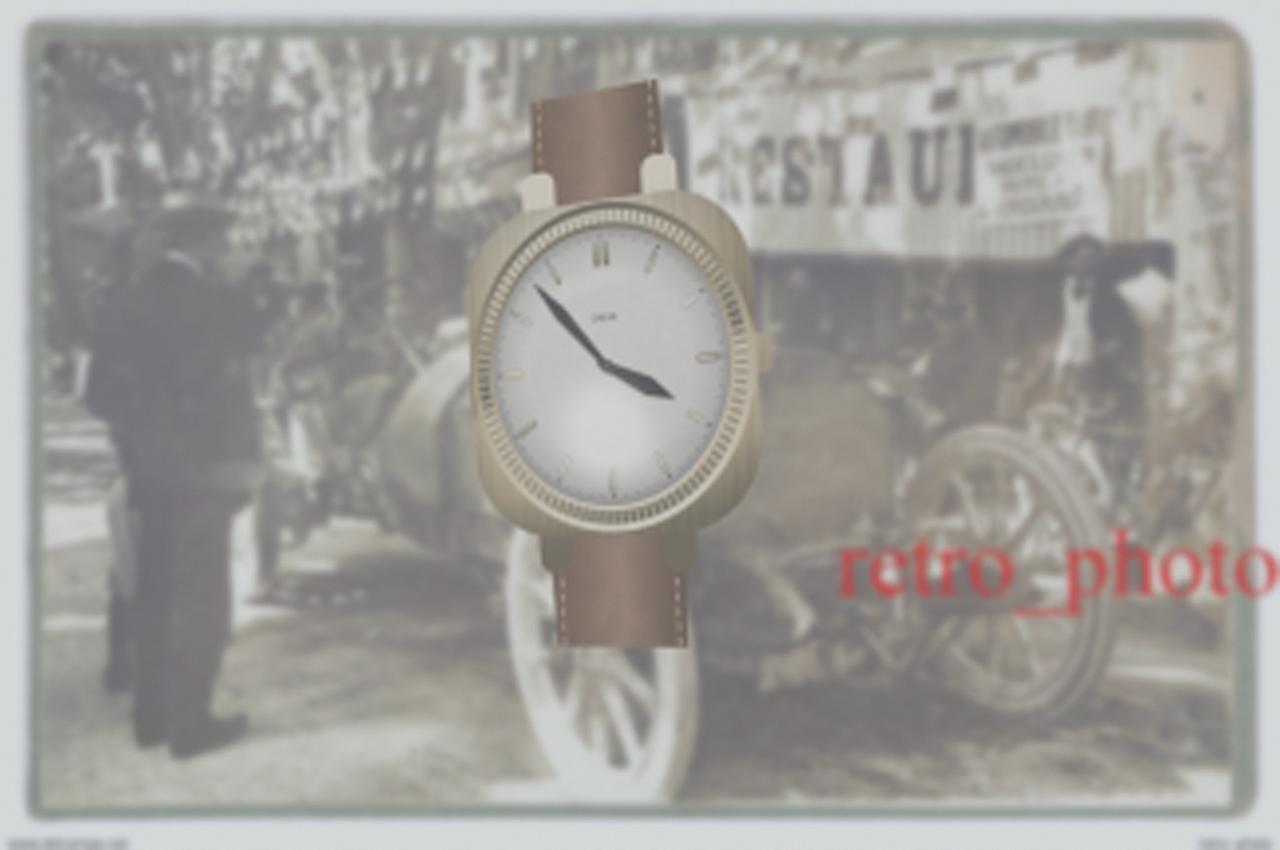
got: h=3 m=53
